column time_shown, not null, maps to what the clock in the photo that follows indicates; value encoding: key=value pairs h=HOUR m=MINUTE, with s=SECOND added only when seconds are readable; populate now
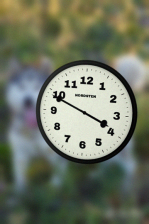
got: h=3 m=49
